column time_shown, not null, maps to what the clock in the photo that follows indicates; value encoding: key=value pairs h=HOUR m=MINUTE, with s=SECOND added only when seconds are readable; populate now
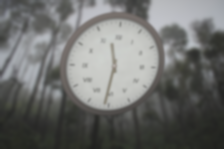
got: h=11 m=31
